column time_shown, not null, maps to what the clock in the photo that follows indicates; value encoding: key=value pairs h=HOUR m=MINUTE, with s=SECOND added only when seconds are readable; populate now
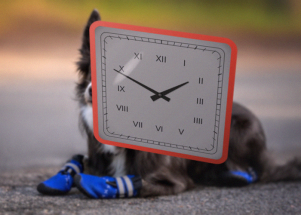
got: h=1 m=49
